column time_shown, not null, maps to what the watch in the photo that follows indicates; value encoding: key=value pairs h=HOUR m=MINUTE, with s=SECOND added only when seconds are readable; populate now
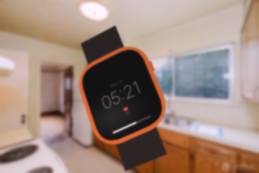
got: h=5 m=21
